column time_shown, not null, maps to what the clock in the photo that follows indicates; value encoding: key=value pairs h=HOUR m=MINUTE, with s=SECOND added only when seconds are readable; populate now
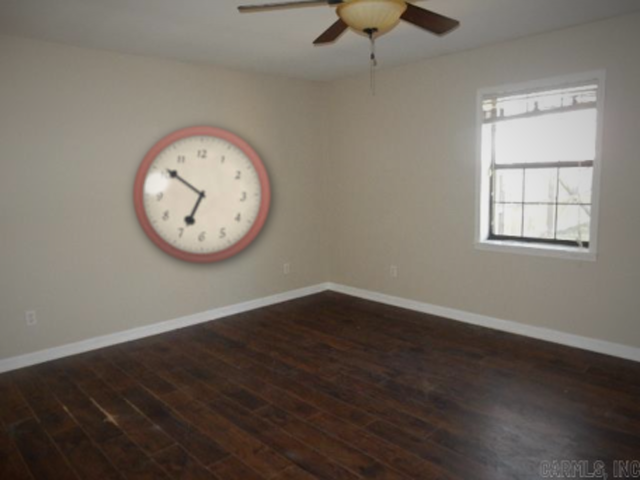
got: h=6 m=51
